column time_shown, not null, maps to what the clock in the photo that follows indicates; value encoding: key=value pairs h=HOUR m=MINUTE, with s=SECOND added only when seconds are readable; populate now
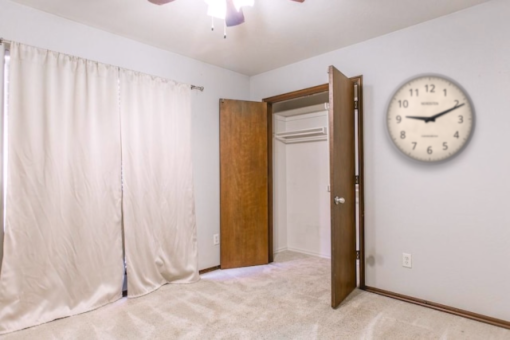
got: h=9 m=11
